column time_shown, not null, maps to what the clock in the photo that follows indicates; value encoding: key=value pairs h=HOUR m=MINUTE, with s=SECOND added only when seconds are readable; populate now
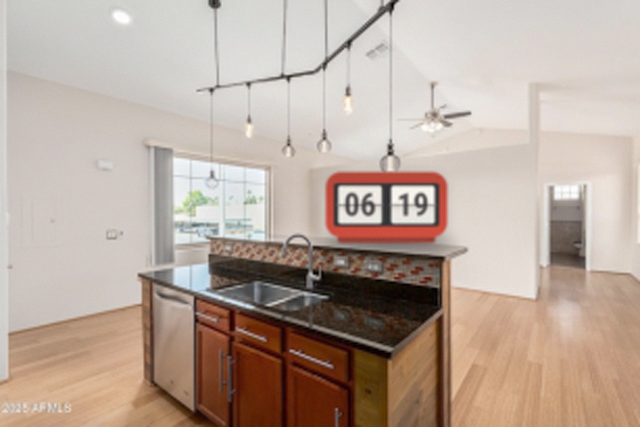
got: h=6 m=19
